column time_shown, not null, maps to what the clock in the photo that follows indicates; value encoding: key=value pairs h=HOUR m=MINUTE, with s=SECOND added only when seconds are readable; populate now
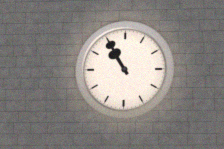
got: h=10 m=55
